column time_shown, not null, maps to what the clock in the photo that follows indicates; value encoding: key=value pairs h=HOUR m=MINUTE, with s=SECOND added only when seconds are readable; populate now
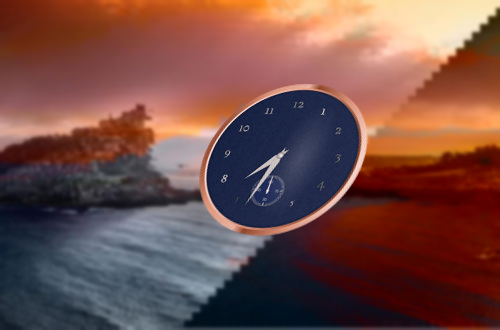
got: h=7 m=33
